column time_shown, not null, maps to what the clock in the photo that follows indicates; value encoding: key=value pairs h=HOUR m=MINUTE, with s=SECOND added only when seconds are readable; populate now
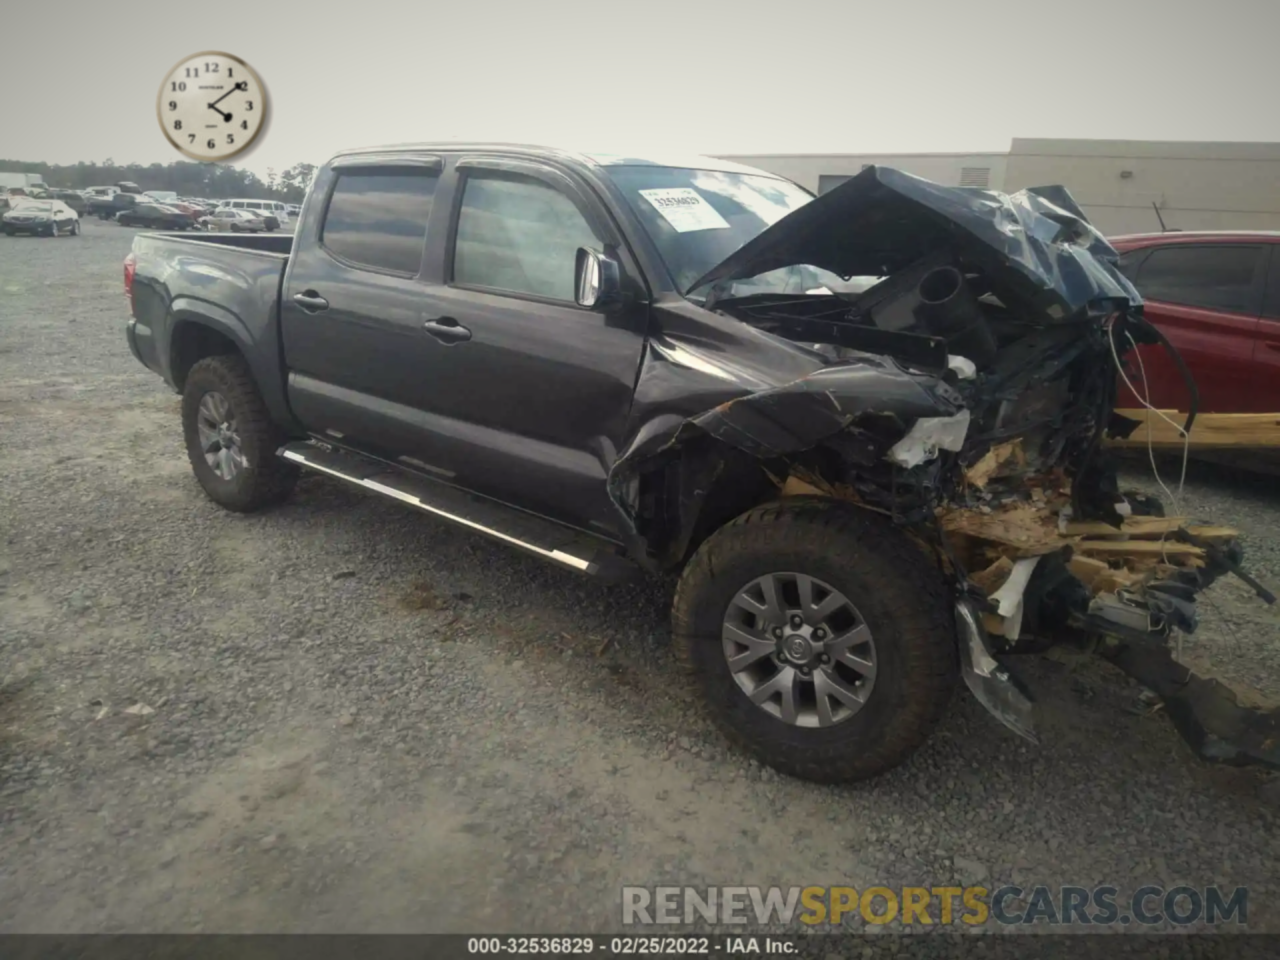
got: h=4 m=9
